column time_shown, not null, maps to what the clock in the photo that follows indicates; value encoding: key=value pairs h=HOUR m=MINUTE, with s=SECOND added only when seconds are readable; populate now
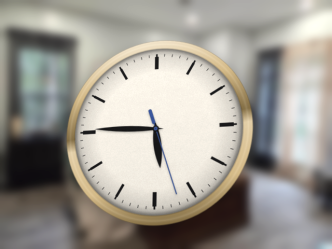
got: h=5 m=45 s=27
